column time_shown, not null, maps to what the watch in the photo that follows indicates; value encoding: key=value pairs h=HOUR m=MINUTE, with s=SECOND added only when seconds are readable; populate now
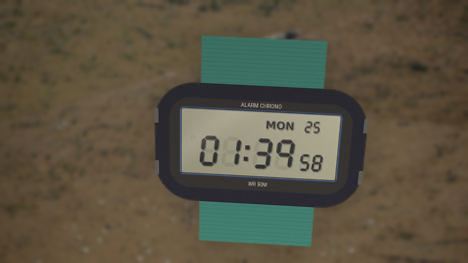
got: h=1 m=39 s=58
